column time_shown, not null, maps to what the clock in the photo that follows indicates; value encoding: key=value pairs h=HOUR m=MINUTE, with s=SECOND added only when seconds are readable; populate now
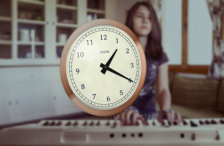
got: h=1 m=20
